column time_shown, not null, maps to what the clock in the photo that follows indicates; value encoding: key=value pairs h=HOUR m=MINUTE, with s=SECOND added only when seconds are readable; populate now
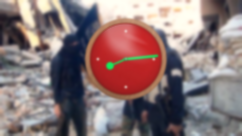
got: h=8 m=14
